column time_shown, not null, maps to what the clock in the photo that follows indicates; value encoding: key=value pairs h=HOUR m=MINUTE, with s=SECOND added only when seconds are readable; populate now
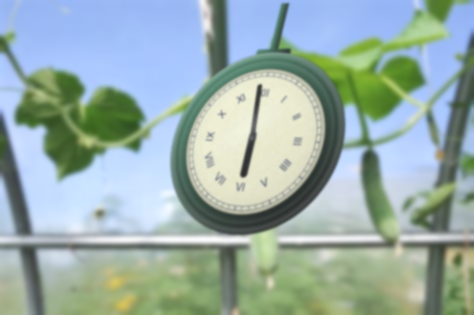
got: h=5 m=59
